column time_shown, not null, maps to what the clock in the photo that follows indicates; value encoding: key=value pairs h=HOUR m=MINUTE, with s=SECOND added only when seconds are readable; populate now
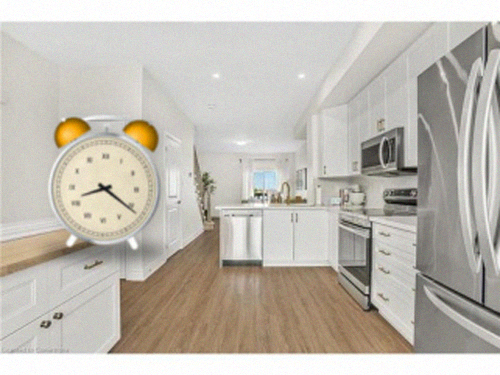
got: h=8 m=21
